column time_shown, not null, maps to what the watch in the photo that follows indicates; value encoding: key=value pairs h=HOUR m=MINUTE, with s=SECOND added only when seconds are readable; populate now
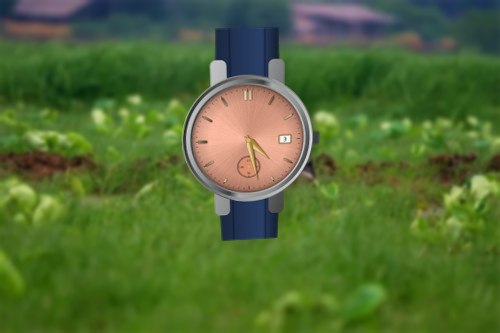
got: h=4 m=28
